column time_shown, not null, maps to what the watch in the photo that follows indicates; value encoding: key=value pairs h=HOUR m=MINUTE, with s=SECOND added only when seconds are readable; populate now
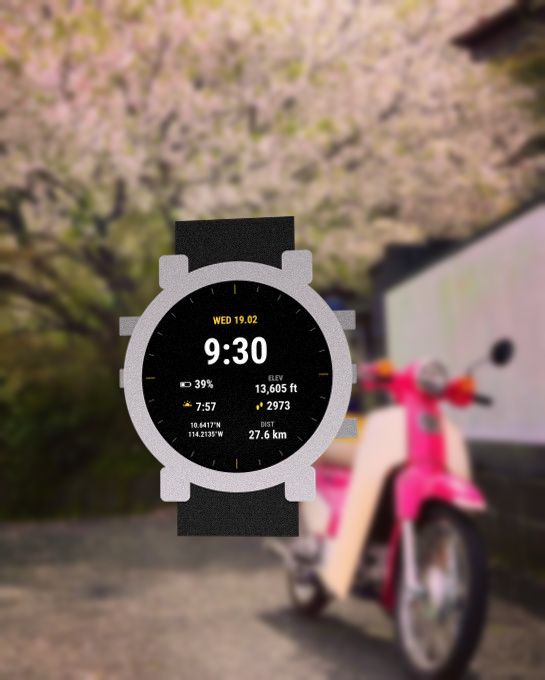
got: h=9 m=30
